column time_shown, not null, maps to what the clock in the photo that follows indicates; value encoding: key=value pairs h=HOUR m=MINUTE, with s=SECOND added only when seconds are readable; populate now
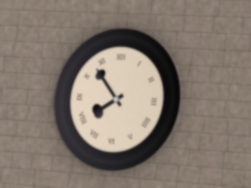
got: h=7 m=53
